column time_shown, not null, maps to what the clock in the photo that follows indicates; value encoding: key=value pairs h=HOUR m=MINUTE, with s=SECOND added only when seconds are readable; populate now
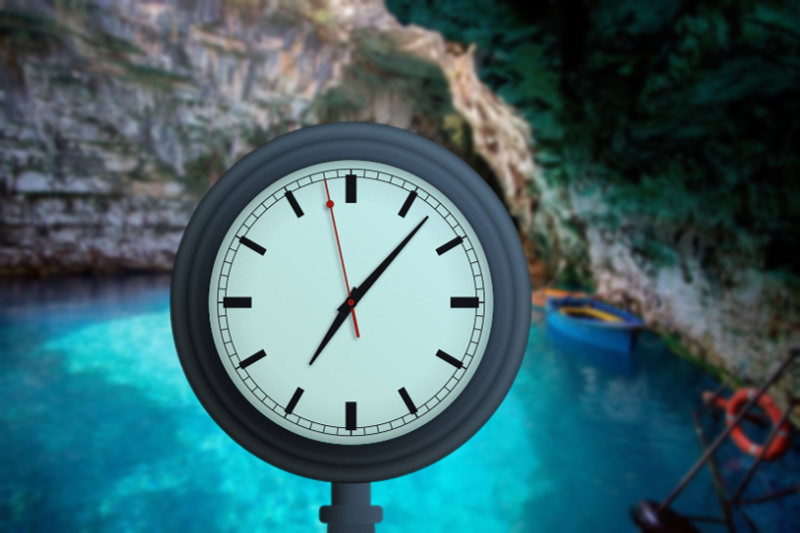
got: h=7 m=6 s=58
